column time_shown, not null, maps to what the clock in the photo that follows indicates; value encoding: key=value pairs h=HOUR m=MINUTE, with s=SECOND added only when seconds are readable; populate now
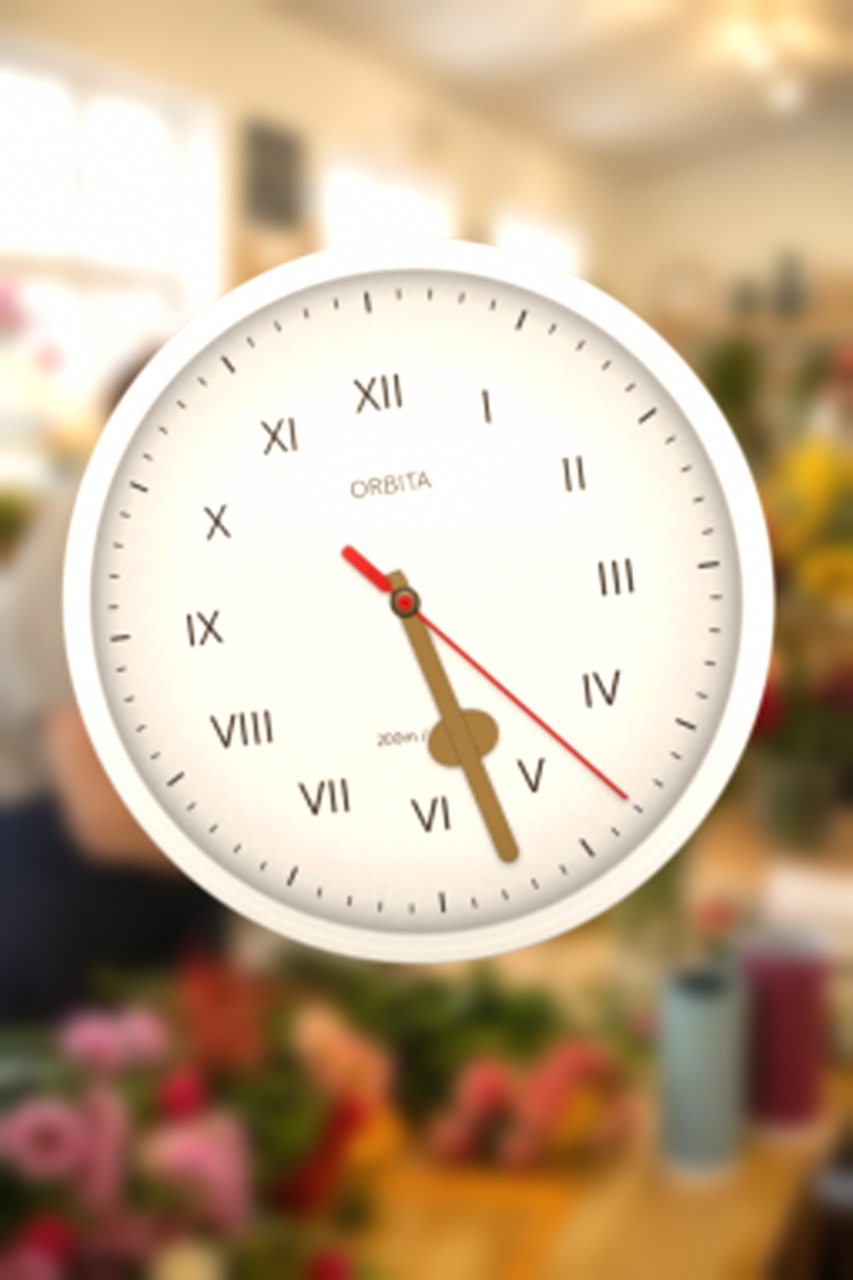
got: h=5 m=27 s=23
